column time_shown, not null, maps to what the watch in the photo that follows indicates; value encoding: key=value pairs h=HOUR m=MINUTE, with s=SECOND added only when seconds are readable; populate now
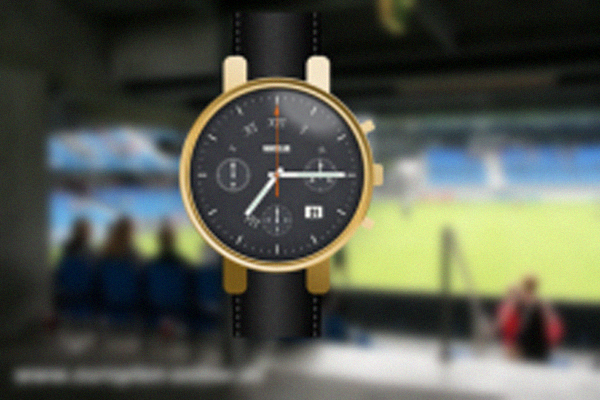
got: h=7 m=15
